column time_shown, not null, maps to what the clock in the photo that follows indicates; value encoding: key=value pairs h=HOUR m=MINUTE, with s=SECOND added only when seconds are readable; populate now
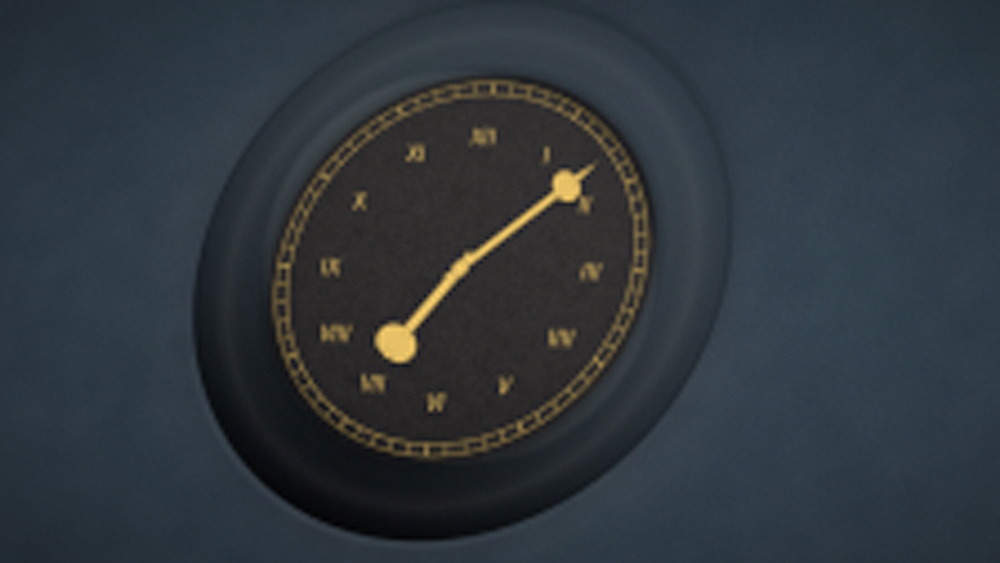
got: h=7 m=8
